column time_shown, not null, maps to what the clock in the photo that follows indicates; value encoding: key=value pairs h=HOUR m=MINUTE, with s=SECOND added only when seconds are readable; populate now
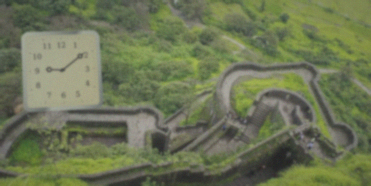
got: h=9 m=9
